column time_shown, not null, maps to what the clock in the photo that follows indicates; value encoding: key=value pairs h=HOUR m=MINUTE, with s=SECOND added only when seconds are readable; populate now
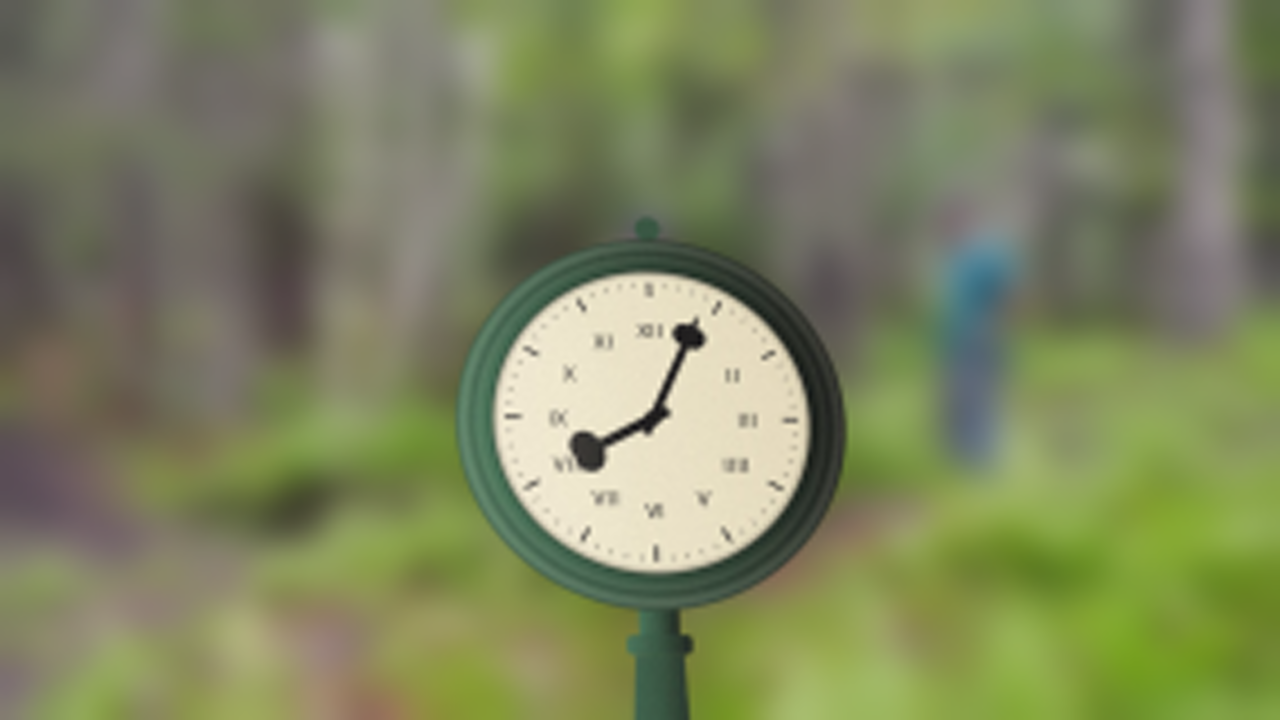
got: h=8 m=4
